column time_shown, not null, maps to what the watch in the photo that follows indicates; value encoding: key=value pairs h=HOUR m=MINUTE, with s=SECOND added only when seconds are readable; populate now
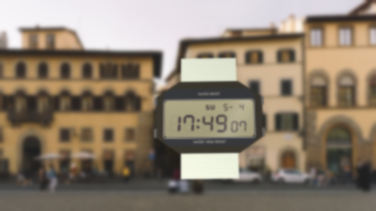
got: h=17 m=49 s=7
